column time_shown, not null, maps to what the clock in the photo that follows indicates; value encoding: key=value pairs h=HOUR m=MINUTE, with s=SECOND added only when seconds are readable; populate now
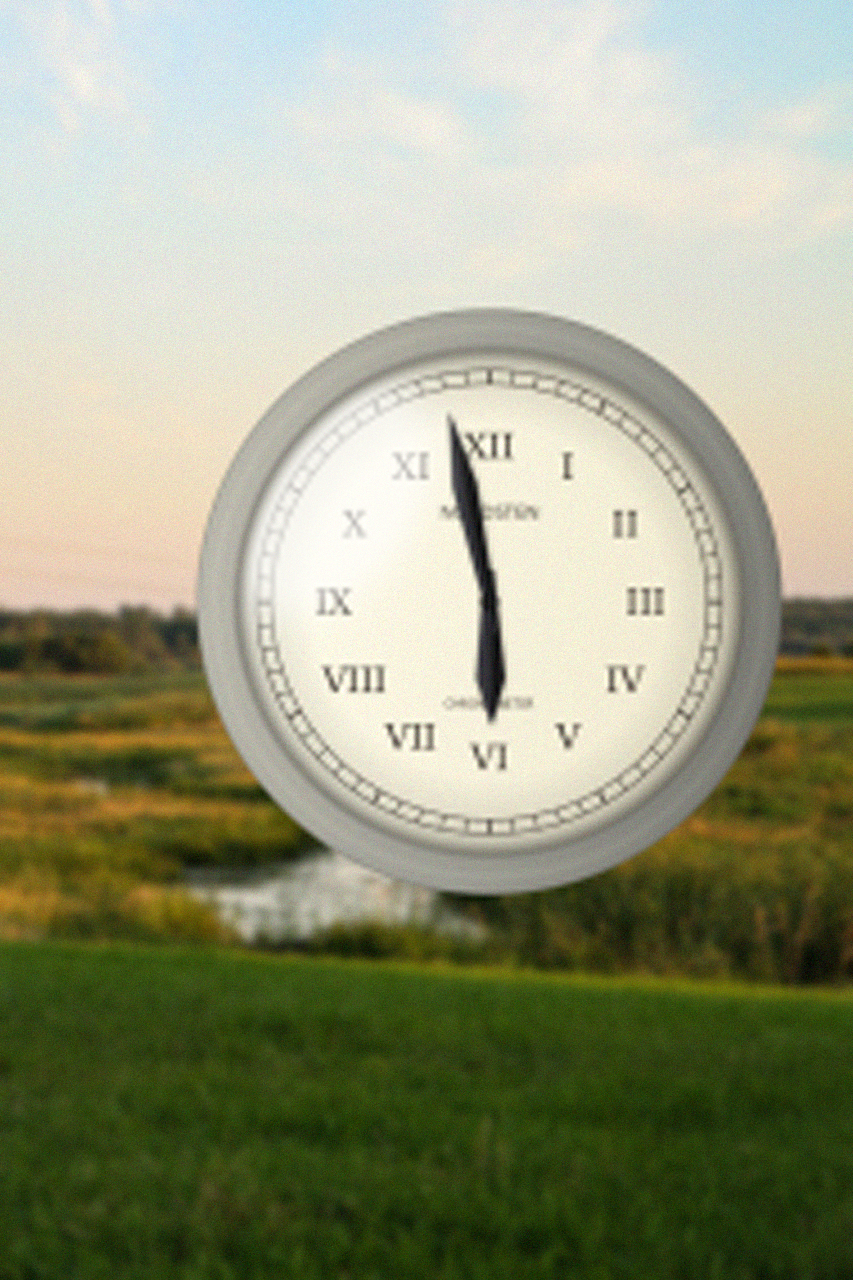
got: h=5 m=58
